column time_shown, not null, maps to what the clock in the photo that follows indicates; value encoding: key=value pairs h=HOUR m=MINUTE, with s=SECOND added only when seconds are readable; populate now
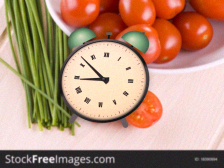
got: h=8 m=52
